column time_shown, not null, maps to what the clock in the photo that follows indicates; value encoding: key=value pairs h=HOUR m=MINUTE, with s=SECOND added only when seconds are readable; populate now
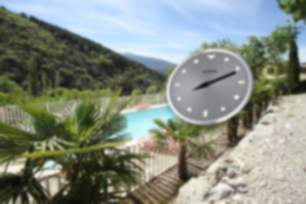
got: h=8 m=11
